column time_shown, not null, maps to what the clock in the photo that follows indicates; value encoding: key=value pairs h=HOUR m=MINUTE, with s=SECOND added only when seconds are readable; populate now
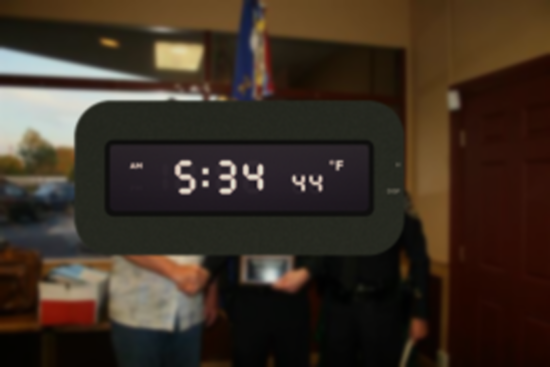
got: h=5 m=34
